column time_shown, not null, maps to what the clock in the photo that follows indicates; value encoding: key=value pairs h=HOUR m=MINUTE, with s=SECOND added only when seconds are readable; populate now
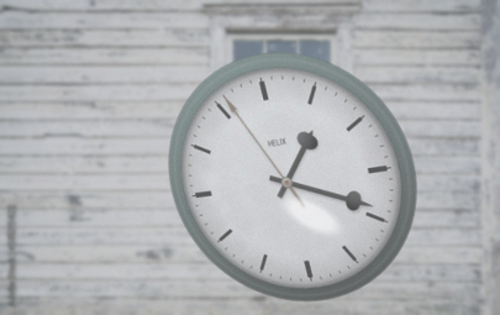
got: h=1 m=18 s=56
